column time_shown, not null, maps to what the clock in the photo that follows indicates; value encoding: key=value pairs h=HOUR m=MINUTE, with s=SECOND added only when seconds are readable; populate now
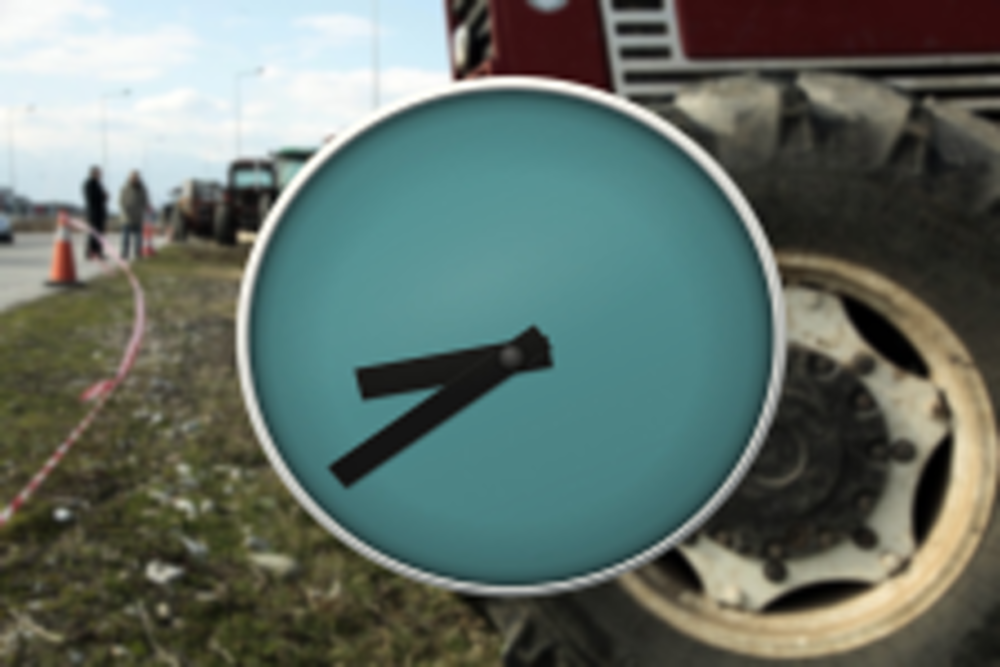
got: h=8 m=39
